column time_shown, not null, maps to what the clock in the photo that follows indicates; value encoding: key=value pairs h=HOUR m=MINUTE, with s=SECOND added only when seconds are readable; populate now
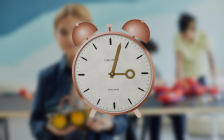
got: h=3 m=3
